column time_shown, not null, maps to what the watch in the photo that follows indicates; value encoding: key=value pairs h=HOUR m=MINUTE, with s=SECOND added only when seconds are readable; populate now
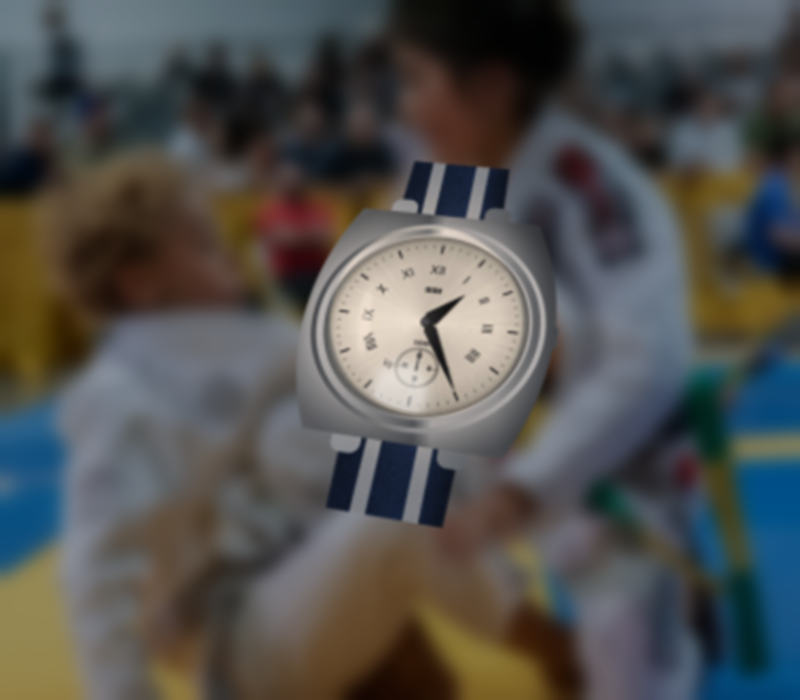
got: h=1 m=25
